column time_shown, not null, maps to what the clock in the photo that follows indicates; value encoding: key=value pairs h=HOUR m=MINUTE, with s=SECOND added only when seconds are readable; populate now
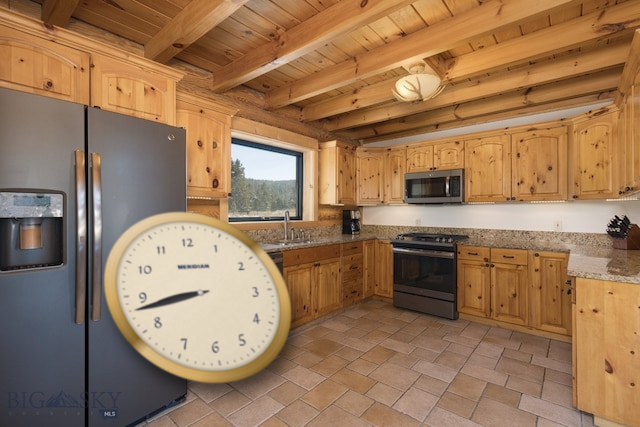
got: h=8 m=43
